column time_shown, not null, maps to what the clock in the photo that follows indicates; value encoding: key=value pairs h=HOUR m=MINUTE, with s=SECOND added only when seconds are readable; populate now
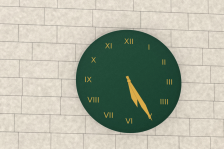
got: h=5 m=25
